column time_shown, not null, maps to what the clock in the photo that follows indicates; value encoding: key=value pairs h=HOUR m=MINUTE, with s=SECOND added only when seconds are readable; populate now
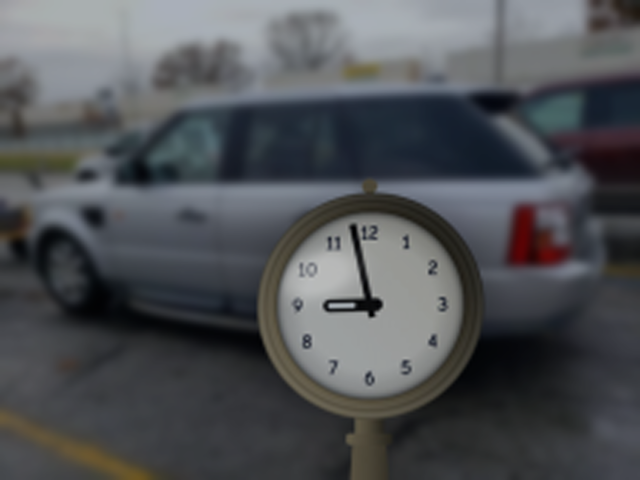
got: h=8 m=58
